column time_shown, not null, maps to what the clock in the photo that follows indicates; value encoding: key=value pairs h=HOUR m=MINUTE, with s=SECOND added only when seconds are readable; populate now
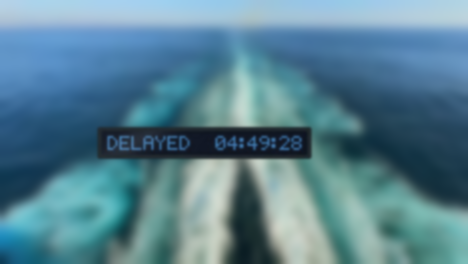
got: h=4 m=49 s=28
